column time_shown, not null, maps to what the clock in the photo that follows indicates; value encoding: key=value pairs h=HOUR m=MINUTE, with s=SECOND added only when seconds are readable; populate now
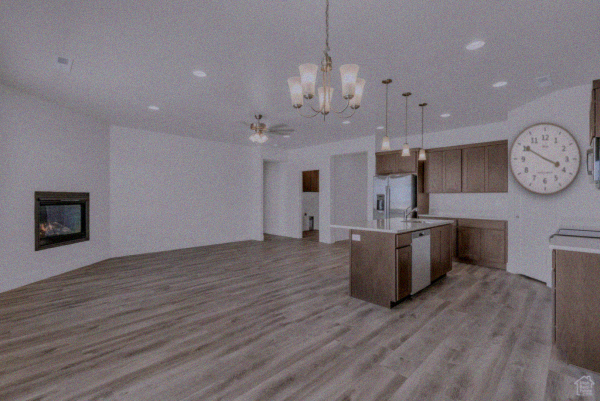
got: h=3 m=50
